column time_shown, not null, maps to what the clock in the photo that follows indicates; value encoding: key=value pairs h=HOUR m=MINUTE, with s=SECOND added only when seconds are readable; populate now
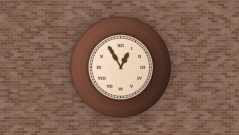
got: h=12 m=55
